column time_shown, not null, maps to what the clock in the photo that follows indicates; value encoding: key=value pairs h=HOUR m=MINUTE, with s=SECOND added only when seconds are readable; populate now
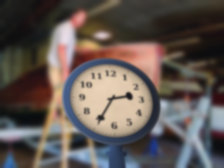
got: h=2 m=35
